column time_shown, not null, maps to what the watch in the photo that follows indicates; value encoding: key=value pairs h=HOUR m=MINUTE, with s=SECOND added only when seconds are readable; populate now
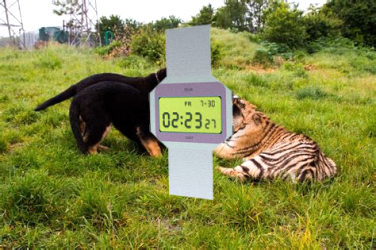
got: h=2 m=23 s=27
